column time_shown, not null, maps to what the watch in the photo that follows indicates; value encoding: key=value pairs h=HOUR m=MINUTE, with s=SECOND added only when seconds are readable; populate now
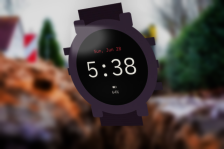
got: h=5 m=38
